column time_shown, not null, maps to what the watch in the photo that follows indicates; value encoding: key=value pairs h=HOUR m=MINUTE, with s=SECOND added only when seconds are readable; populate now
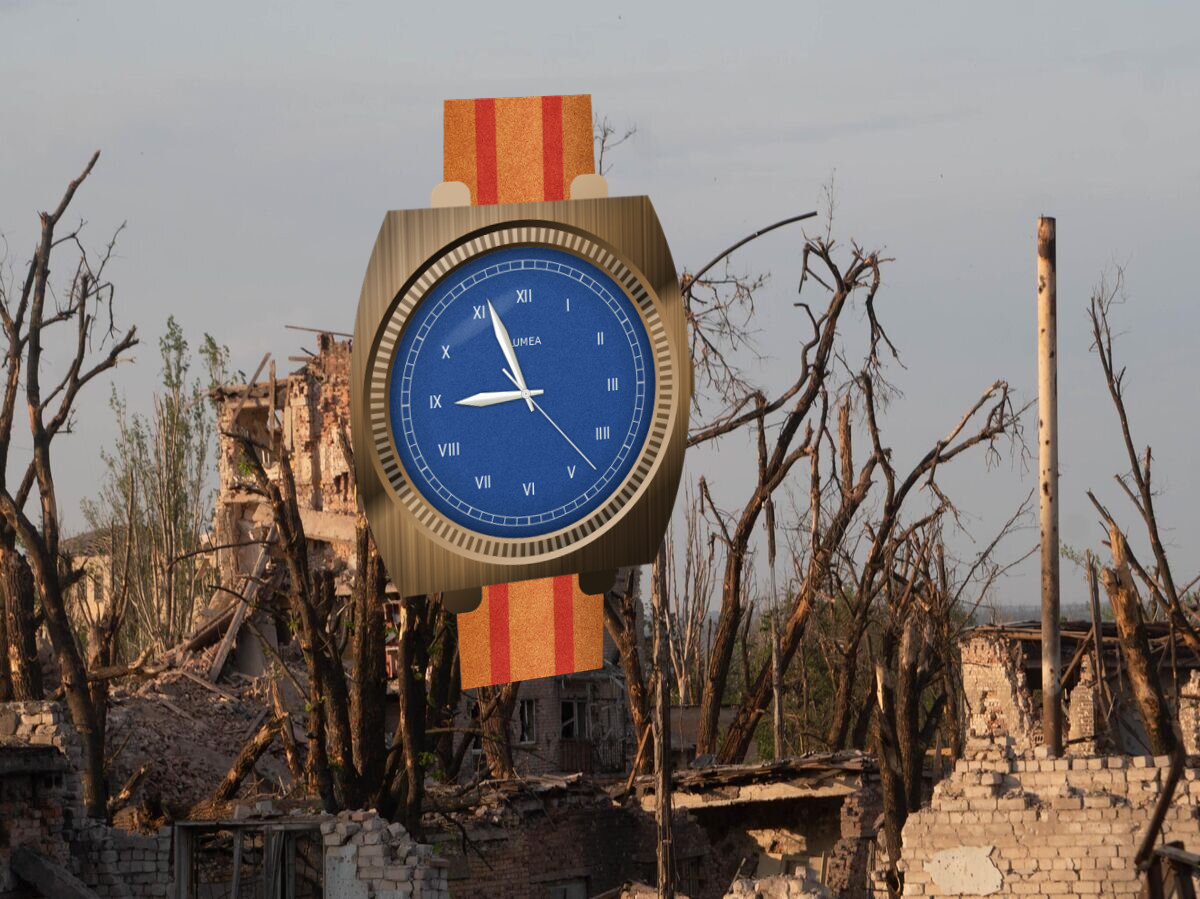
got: h=8 m=56 s=23
